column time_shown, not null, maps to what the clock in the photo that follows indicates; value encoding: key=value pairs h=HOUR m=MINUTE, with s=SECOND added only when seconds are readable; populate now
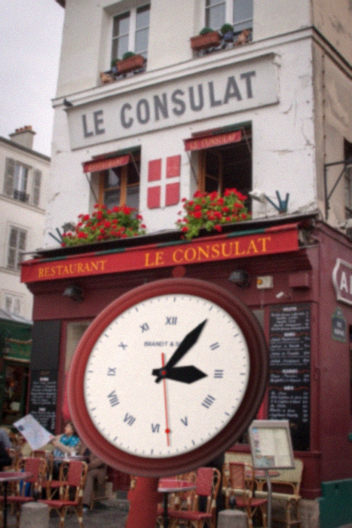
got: h=3 m=5 s=28
